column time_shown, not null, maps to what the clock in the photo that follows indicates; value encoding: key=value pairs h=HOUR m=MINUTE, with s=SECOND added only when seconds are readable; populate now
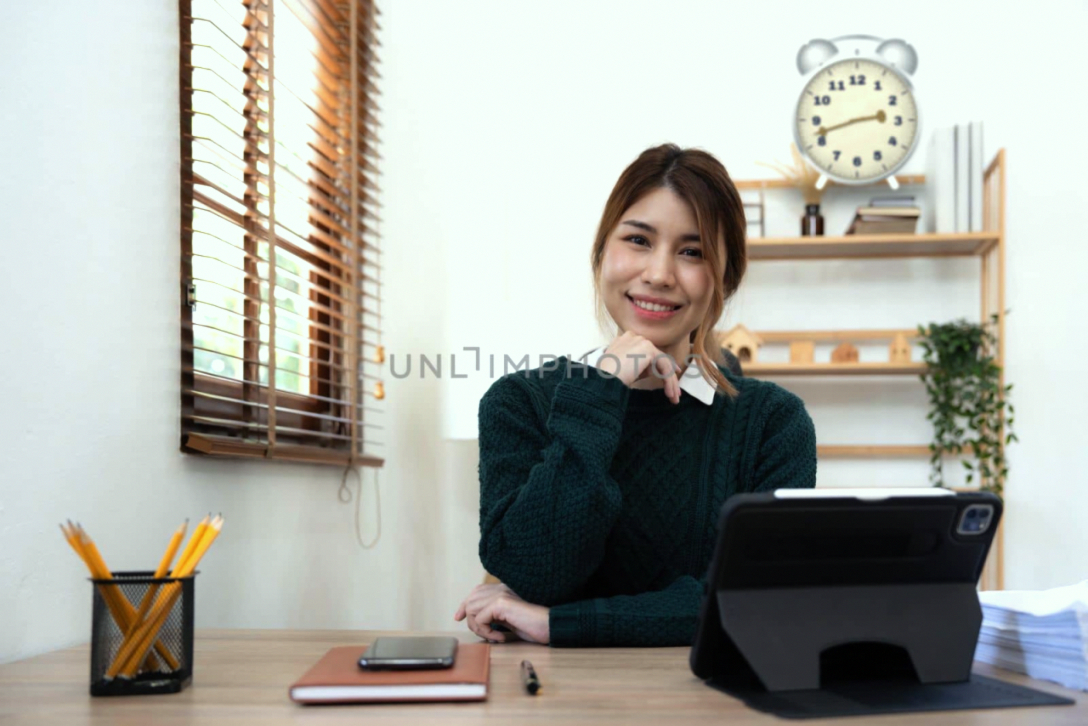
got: h=2 m=42
